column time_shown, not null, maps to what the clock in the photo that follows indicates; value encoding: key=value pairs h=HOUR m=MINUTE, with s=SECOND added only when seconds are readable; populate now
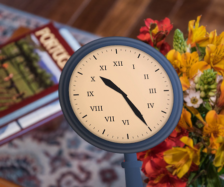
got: h=10 m=25
